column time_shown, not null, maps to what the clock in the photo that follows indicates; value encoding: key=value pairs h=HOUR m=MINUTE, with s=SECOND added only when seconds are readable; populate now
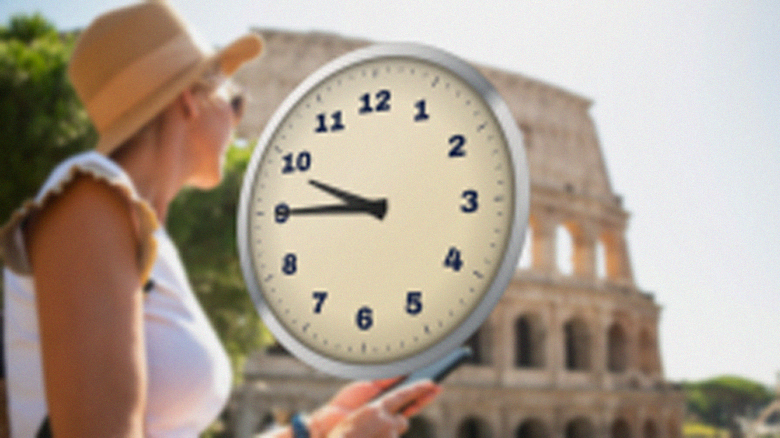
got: h=9 m=45
